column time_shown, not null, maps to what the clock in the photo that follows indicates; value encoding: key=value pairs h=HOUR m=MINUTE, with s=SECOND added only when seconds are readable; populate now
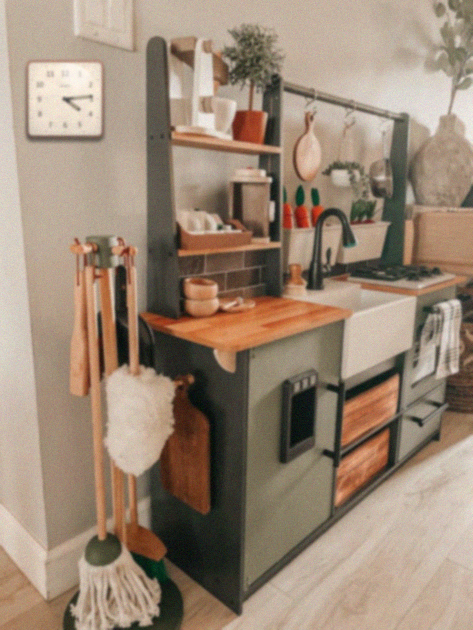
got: h=4 m=14
